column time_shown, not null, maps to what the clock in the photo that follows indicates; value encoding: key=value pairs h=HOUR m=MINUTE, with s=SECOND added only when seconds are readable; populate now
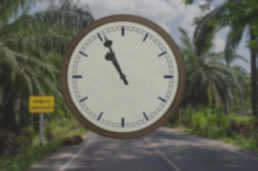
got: h=10 m=56
